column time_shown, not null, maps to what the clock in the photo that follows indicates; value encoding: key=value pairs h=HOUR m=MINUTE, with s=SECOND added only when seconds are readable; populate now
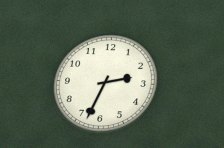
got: h=2 m=33
